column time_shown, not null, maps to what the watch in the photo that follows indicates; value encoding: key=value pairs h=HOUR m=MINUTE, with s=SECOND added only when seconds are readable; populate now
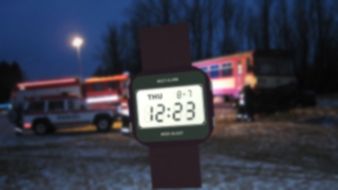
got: h=12 m=23
